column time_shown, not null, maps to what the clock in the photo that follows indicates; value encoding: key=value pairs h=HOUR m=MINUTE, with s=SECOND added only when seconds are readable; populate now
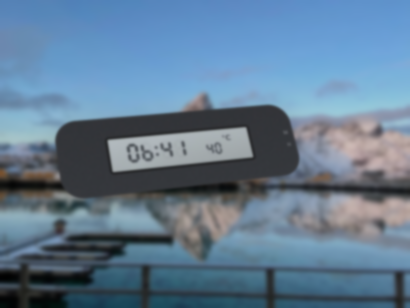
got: h=6 m=41
